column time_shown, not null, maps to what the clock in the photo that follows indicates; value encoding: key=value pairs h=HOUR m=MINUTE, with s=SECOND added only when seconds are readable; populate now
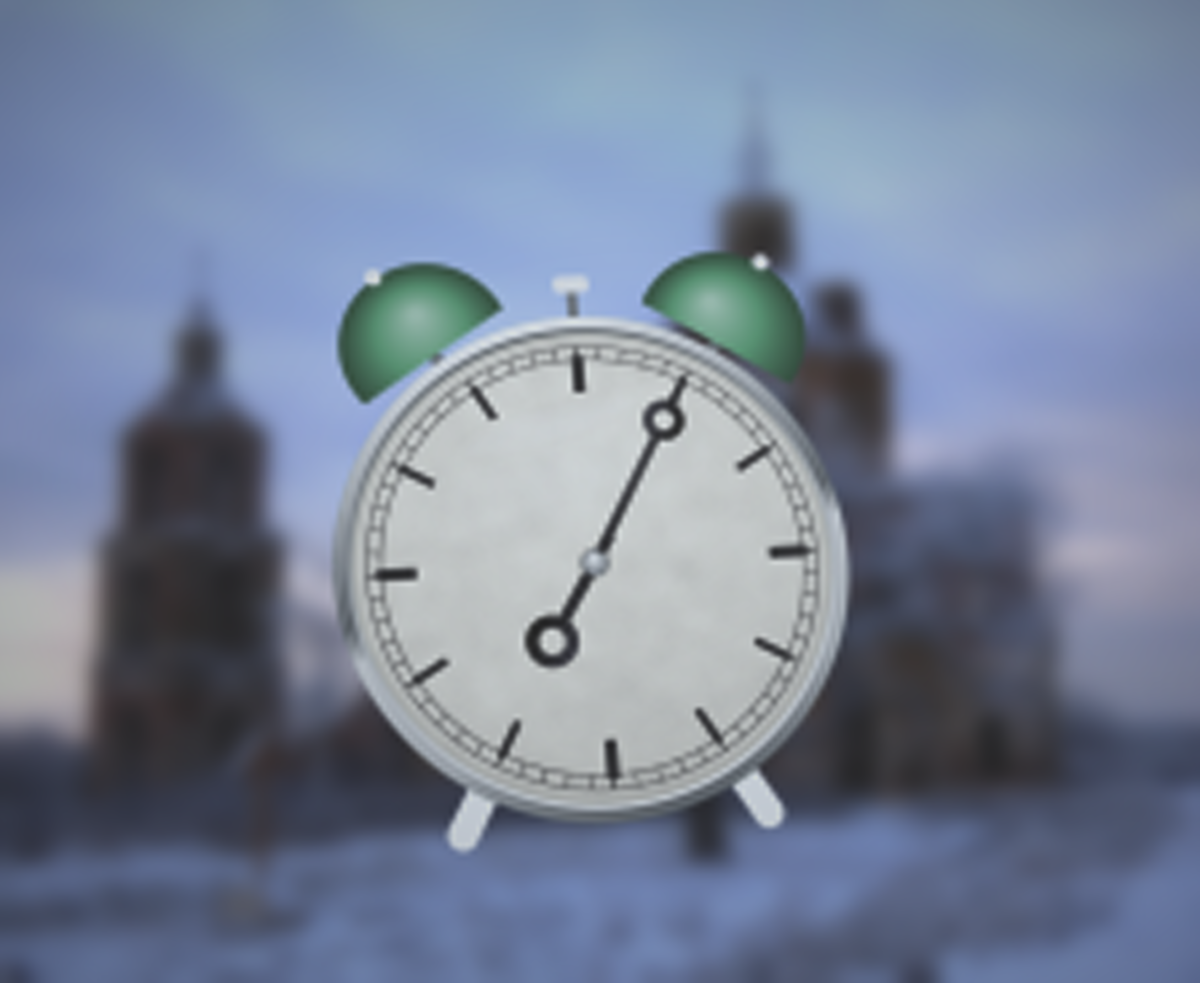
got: h=7 m=5
